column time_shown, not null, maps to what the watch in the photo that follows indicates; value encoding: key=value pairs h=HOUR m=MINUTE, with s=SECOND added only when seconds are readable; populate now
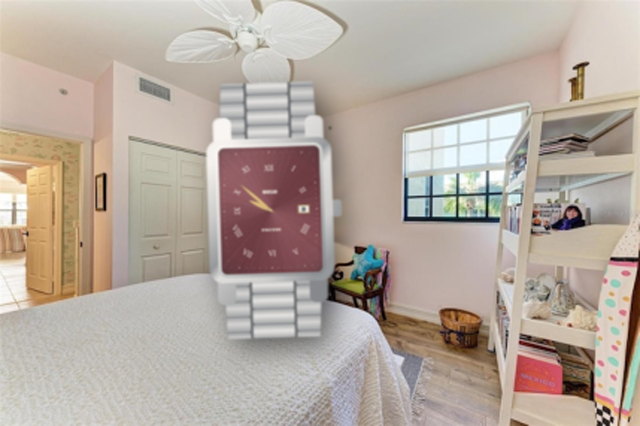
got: h=9 m=52
